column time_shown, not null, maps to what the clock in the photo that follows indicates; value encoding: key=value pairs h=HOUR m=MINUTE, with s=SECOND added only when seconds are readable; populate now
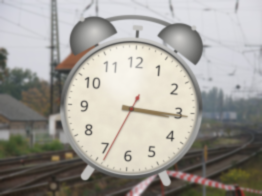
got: h=3 m=15 s=34
